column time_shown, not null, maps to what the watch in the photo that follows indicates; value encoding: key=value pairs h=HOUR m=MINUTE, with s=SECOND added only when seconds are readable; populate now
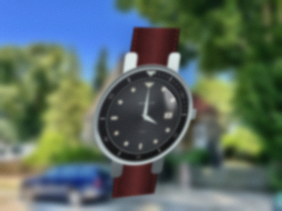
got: h=4 m=0
